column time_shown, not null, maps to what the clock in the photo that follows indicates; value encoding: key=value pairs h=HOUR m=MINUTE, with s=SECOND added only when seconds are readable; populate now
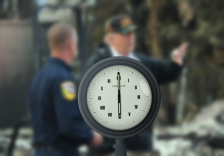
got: h=6 m=0
